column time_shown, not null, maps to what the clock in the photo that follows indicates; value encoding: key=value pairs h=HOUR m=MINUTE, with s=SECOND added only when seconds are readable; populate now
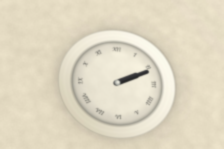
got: h=2 m=11
